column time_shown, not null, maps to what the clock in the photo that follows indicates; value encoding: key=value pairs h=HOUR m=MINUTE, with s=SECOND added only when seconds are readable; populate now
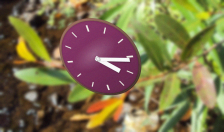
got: h=4 m=16
